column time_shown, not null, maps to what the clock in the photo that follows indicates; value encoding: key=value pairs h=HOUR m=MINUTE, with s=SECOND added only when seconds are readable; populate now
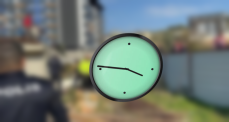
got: h=3 m=46
